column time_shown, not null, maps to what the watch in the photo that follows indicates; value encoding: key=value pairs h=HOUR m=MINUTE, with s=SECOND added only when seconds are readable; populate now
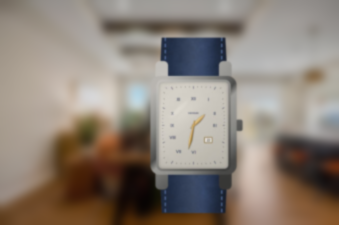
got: h=1 m=32
